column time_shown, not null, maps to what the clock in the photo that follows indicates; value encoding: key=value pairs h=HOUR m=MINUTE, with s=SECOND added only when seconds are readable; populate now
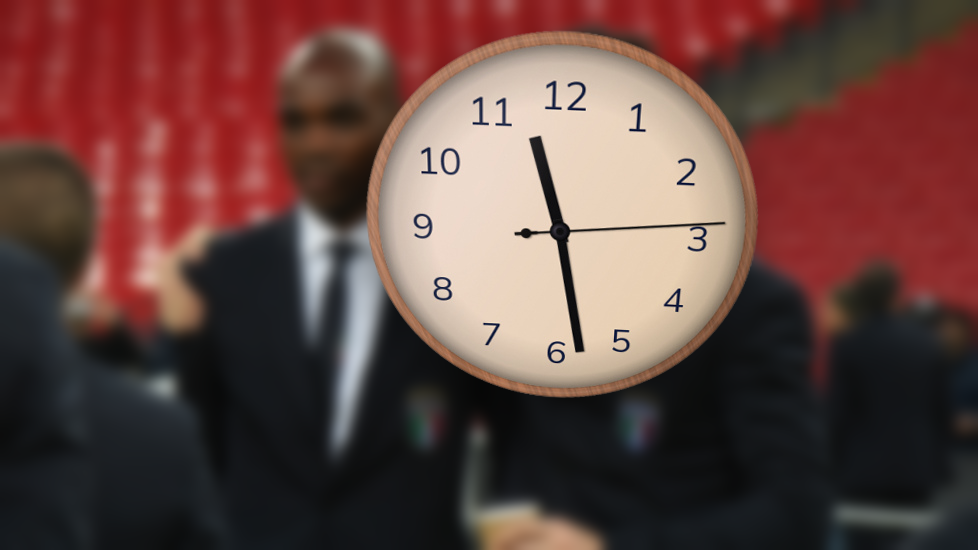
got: h=11 m=28 s=14
